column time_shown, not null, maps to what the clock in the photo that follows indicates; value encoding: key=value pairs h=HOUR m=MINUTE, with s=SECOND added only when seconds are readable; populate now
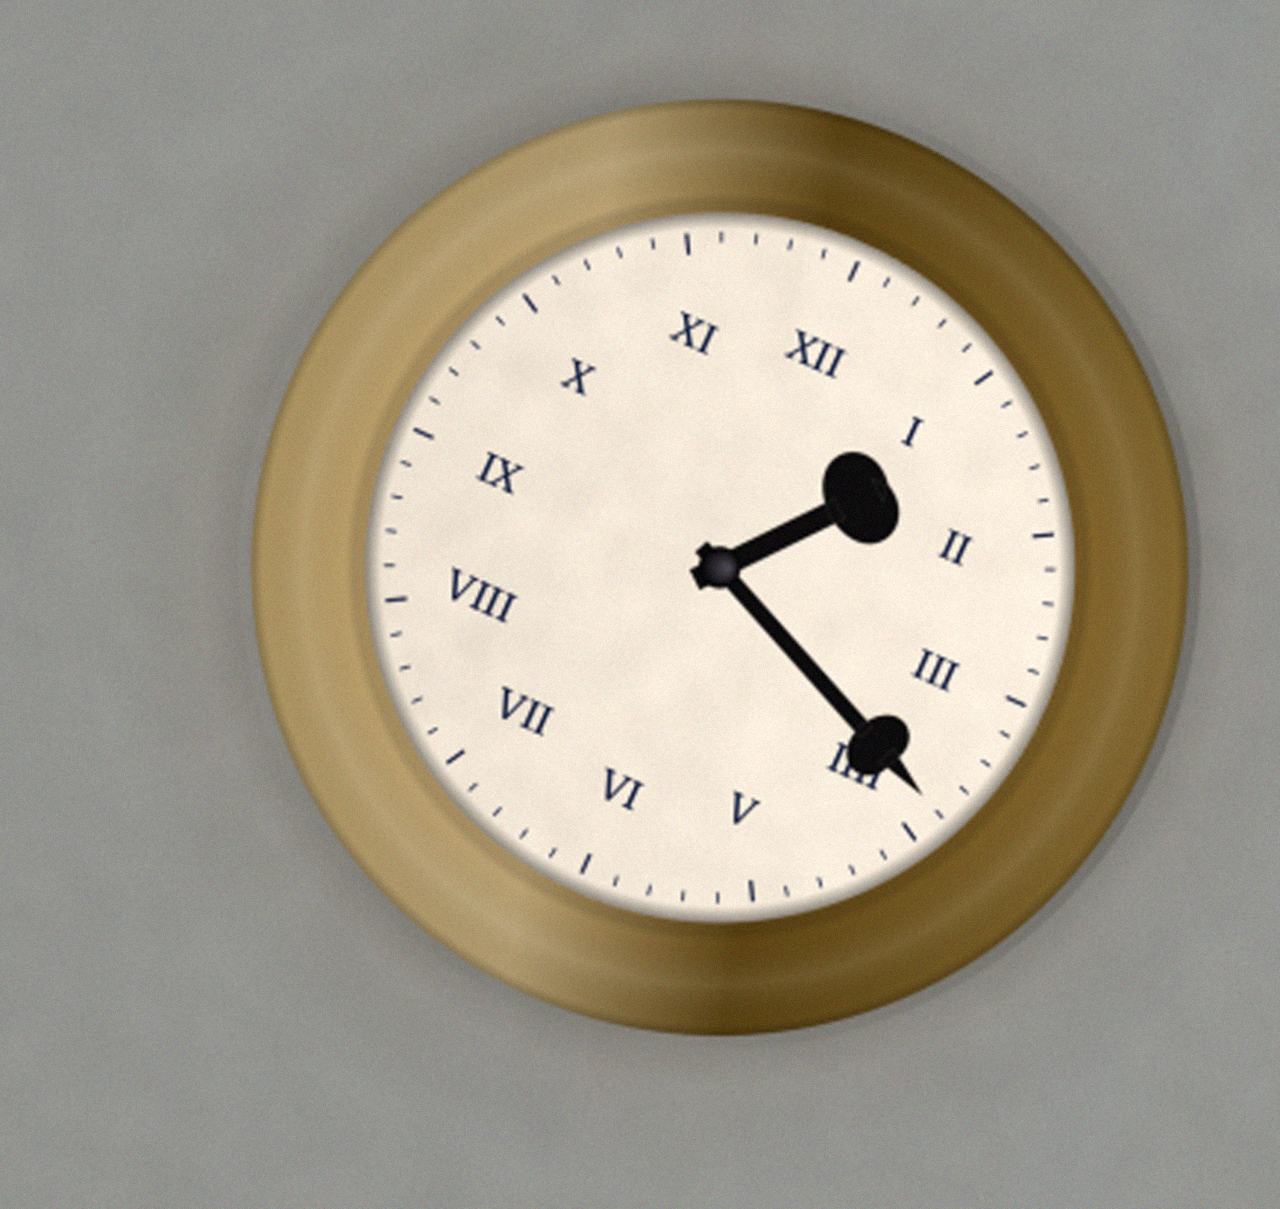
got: h=1 m=19
